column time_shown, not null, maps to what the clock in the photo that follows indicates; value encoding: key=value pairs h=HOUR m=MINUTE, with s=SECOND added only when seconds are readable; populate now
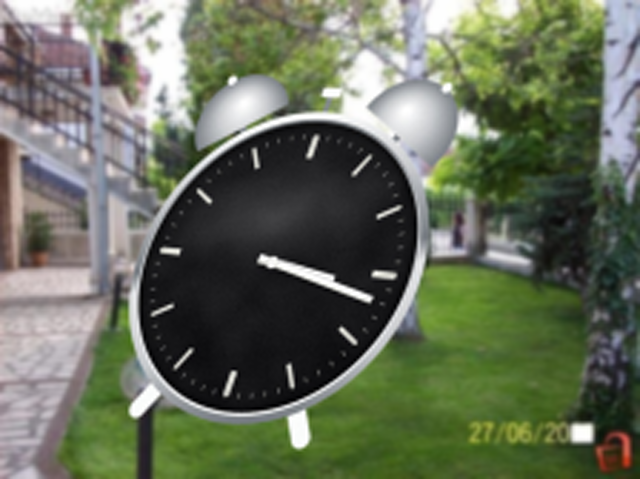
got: h=3 m=17
